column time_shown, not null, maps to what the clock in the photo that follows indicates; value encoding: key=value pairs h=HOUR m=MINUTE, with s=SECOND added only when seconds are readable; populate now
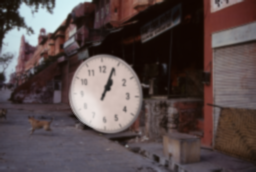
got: h=1 m=4
